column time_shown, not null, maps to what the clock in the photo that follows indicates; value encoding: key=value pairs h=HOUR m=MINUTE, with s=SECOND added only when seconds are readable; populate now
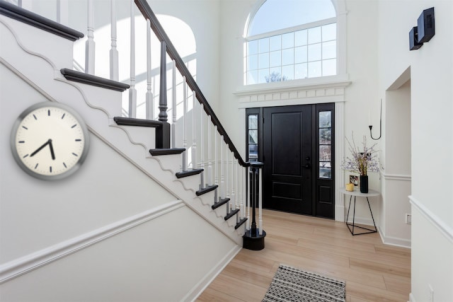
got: h=5 m=39
